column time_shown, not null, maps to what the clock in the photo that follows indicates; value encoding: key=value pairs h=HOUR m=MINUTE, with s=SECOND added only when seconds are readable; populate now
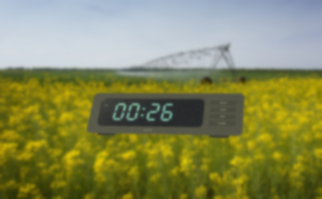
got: h=0 m=26
